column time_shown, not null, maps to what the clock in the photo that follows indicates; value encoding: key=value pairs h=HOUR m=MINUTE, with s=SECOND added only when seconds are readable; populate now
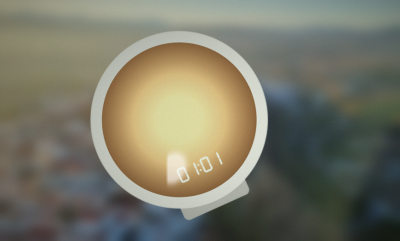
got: h=1 m=1
